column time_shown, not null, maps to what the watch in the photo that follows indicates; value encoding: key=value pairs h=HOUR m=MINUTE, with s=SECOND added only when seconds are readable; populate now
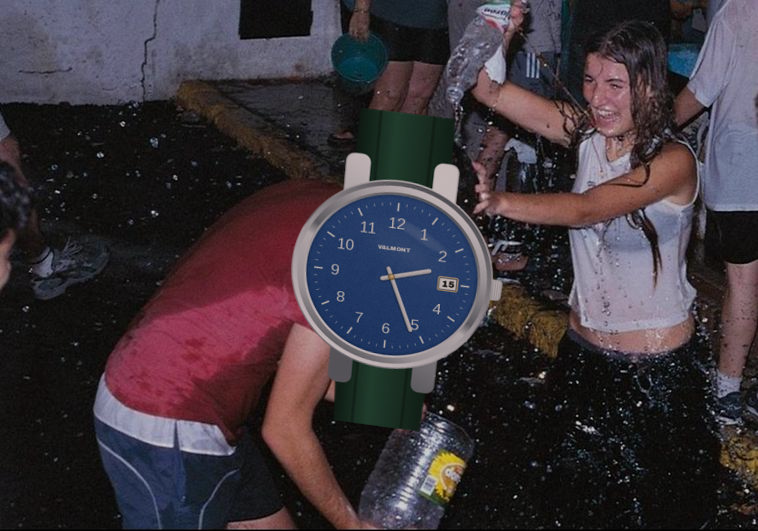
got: h=2 m=26
